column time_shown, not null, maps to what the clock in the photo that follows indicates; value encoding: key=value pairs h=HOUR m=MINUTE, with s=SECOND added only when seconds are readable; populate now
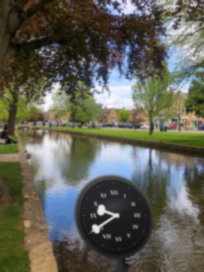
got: h=9 m=40
